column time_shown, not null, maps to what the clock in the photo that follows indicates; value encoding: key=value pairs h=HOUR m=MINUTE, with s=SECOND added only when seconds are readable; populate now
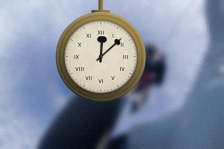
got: h=12 m=8
